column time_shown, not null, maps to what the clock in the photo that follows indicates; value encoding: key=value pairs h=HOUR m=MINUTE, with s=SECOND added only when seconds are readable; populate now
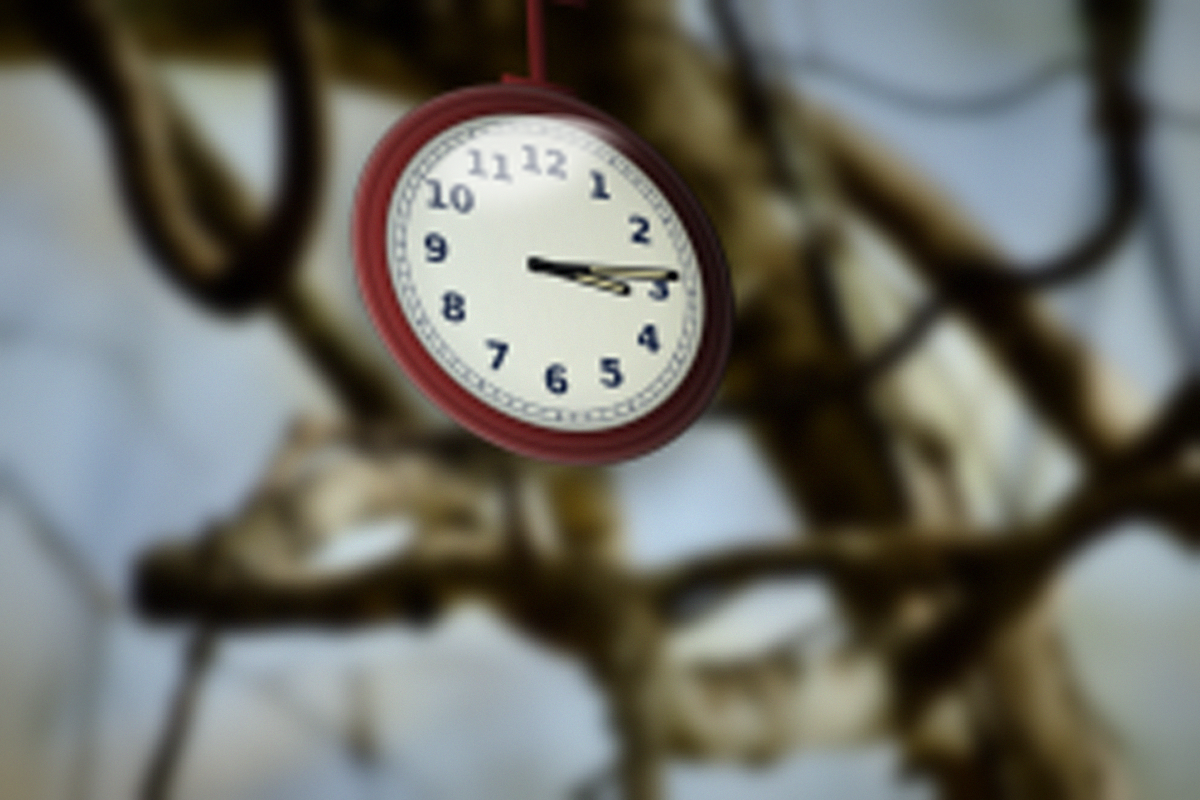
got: h=3 m=14
